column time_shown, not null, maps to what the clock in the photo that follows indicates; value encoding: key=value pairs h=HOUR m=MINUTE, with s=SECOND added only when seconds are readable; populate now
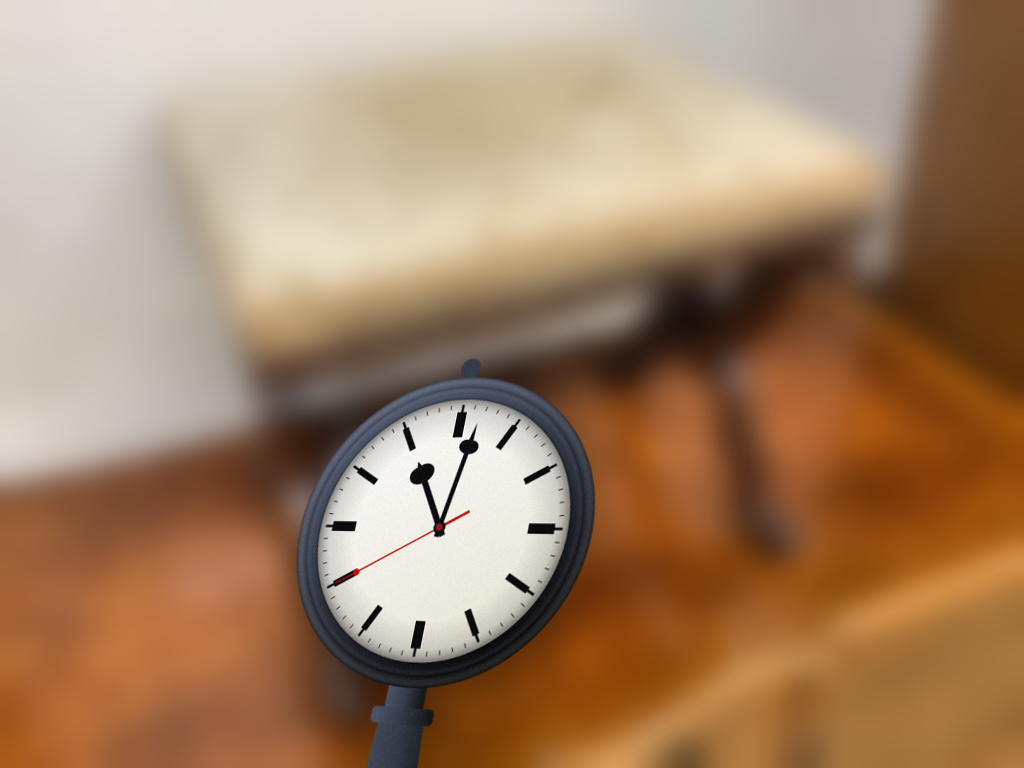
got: h=11 m=1 s=40
